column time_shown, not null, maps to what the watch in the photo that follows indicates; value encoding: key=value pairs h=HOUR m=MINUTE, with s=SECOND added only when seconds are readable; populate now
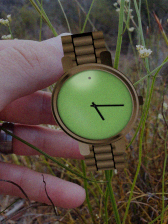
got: h=5 m=16
